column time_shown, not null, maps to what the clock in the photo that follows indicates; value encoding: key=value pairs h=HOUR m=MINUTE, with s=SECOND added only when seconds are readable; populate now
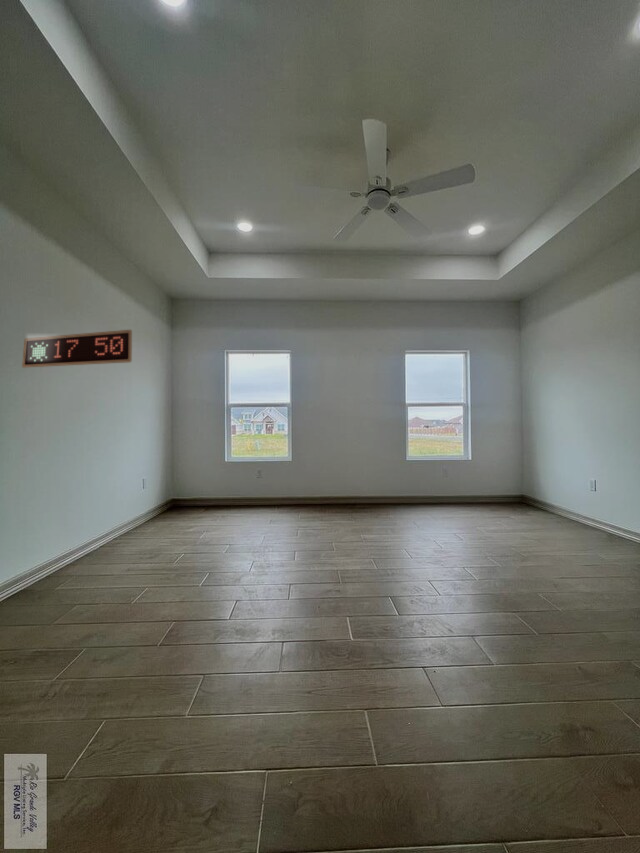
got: h=17 m=50
